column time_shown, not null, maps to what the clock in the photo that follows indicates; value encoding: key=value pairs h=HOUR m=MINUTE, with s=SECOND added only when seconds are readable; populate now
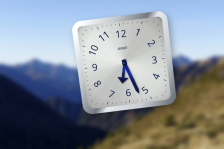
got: h=6 m=27
